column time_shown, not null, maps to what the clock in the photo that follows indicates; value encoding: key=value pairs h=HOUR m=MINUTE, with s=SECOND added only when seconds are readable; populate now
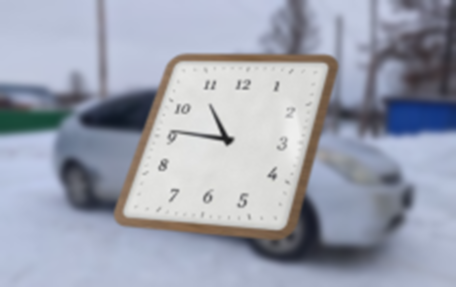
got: h=10 m=46
